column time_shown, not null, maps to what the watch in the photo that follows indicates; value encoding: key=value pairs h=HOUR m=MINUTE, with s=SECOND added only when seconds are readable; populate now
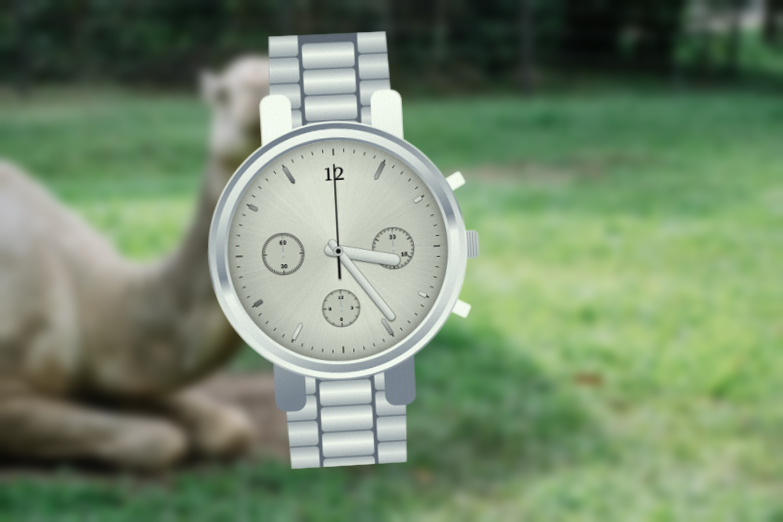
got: h=3 m=24
